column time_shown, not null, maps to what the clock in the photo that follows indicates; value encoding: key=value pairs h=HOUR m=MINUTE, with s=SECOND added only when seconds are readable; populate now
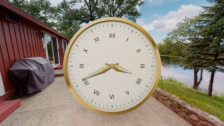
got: h=3 m=41
